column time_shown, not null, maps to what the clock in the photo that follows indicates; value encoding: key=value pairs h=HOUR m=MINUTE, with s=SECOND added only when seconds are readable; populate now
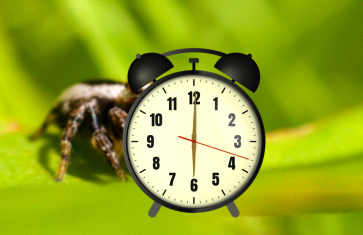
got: h=6 m=0 s=18
